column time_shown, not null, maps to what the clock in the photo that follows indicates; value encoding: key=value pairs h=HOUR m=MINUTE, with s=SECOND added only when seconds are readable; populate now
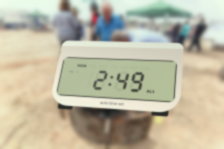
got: h=2 m=49
